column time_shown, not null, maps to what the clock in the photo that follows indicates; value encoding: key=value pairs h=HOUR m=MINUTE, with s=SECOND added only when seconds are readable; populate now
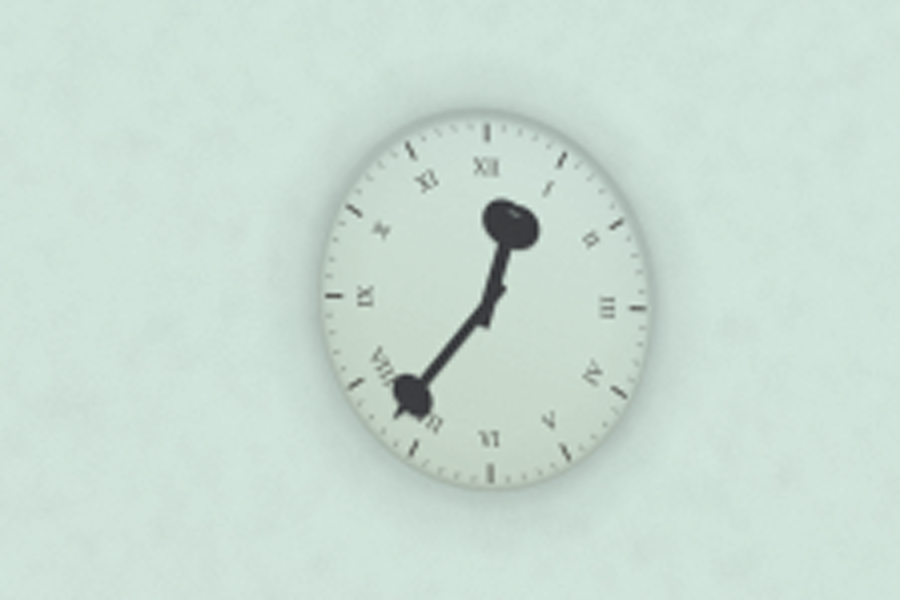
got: h=12 m=37
